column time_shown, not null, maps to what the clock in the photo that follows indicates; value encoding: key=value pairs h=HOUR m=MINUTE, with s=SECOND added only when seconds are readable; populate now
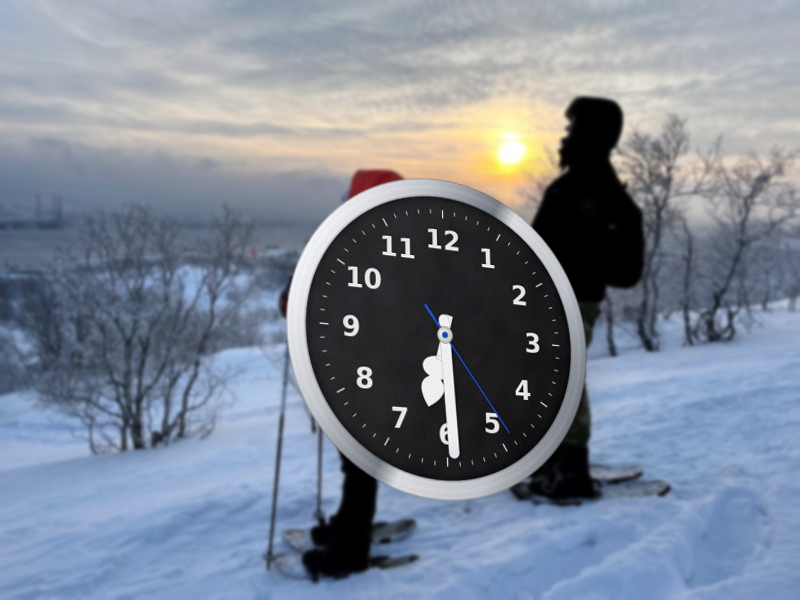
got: h=6 m=29 s=24
